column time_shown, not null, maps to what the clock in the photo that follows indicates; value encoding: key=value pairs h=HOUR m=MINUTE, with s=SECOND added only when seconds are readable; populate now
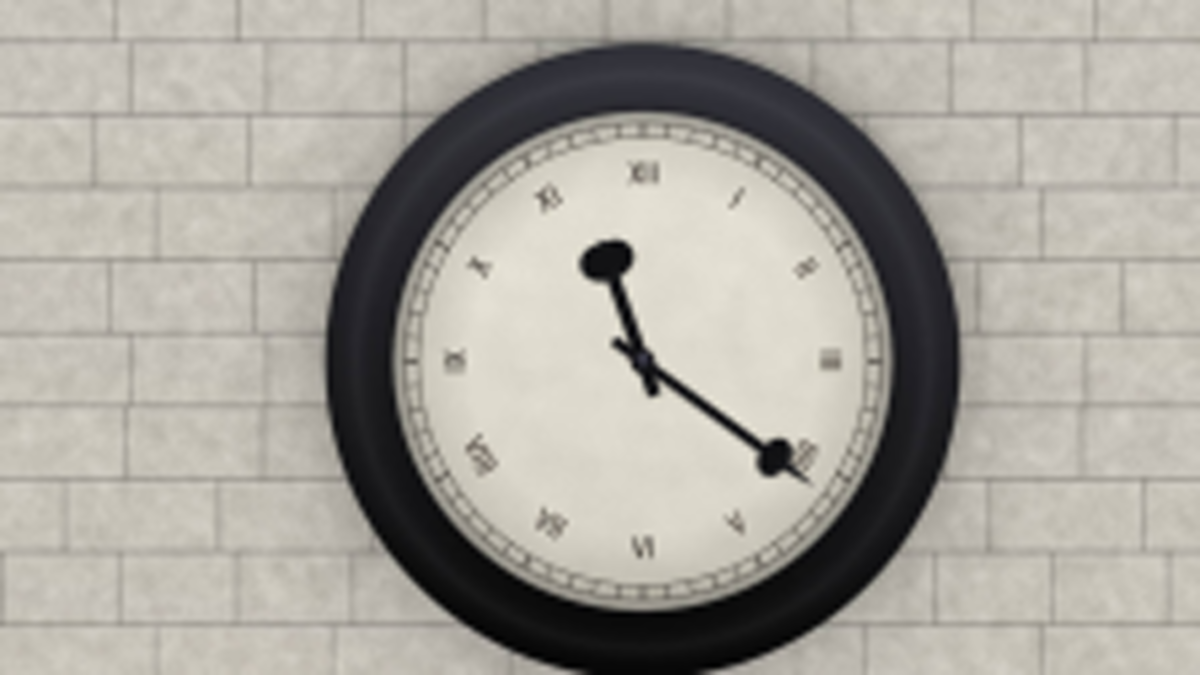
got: h=11 m=21
